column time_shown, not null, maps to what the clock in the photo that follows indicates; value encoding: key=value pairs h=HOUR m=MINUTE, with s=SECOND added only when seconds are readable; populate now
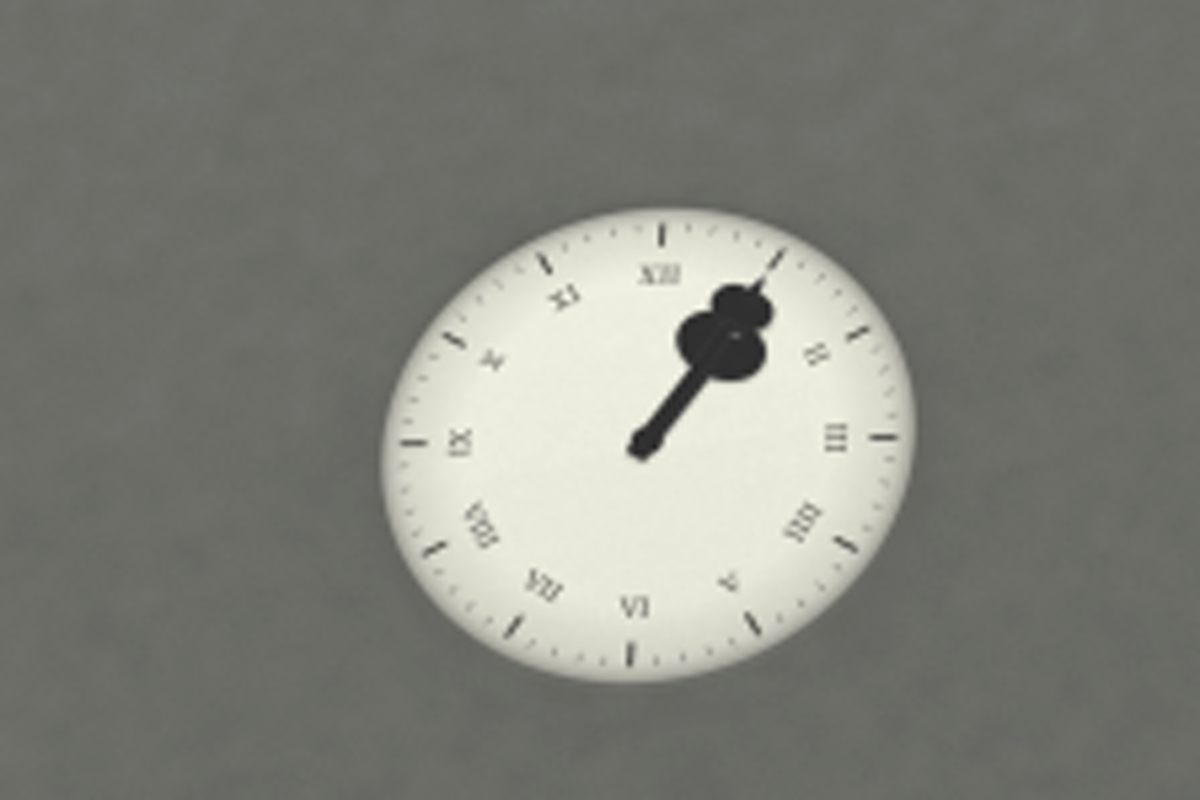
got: h=1 m=5
